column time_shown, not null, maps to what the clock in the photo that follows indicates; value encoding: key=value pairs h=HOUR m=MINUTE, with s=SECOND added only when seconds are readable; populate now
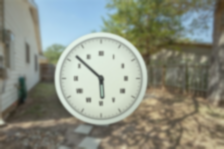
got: h=5 m=52
